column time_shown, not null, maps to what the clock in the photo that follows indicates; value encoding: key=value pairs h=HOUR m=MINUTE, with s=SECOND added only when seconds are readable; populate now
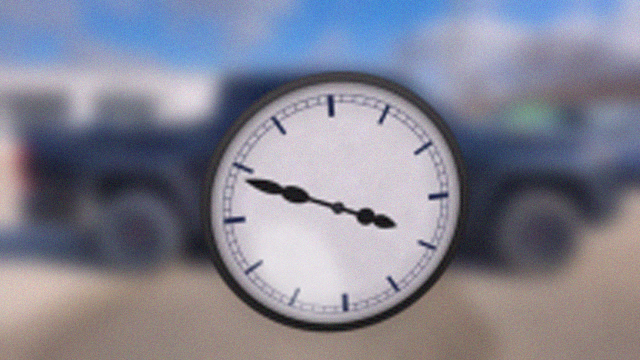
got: h=3 m=49
